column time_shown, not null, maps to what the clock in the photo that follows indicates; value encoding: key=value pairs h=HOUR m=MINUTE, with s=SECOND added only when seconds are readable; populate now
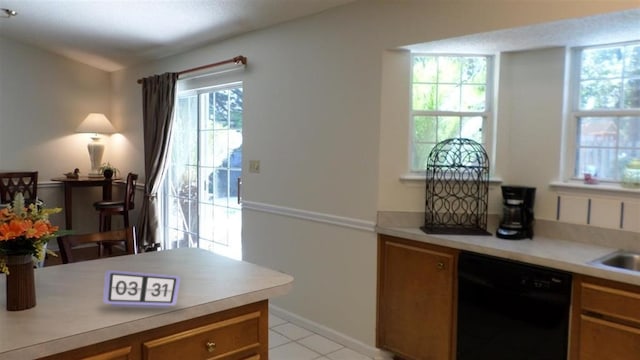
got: h=3 m=31
